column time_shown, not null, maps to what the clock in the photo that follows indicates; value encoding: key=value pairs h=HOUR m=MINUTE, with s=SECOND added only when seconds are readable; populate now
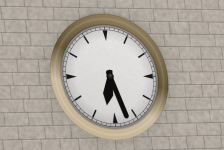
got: h=6 m=27
